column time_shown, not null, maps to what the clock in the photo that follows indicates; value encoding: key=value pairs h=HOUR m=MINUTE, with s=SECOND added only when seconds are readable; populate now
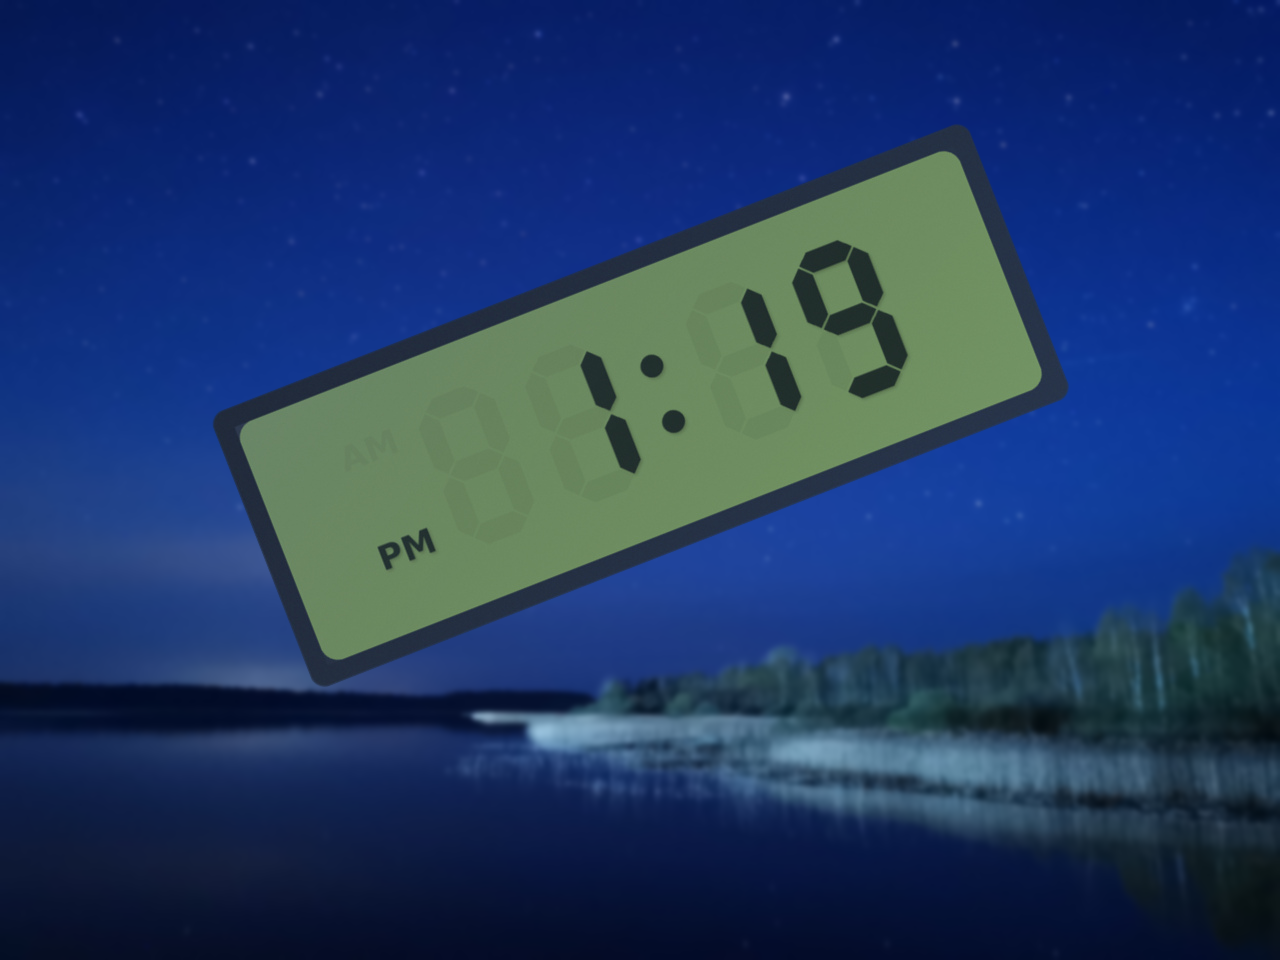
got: h=1 m=19
